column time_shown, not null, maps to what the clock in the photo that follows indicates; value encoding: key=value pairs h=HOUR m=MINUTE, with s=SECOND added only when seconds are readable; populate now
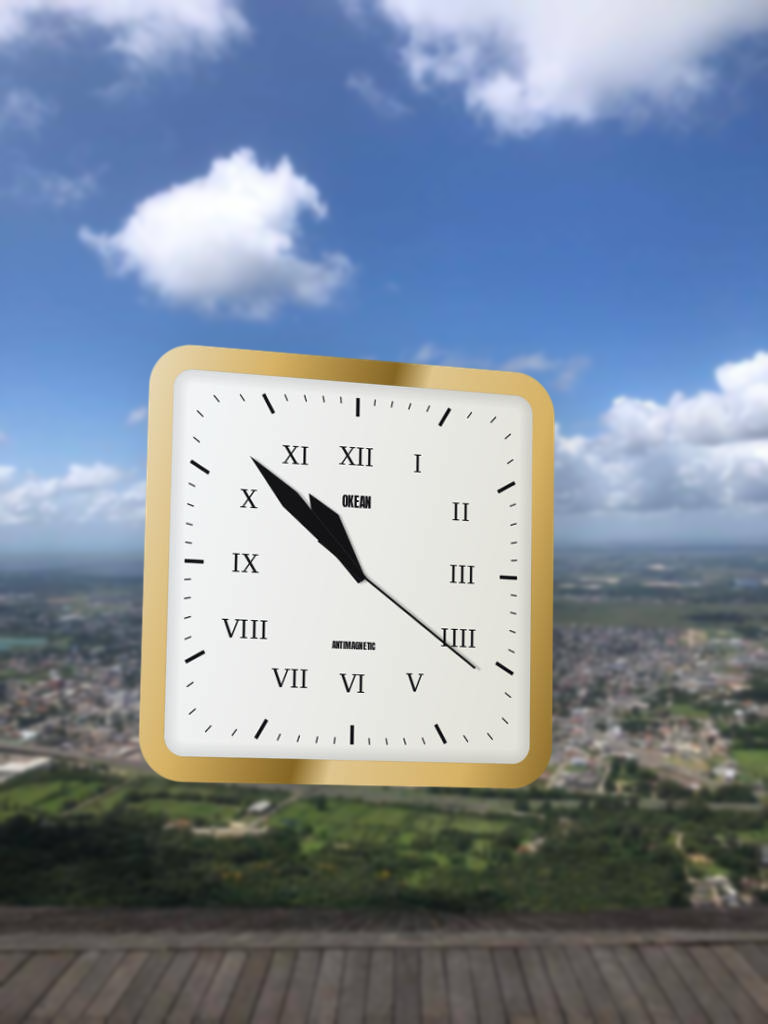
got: h=10 m=52 s=21
